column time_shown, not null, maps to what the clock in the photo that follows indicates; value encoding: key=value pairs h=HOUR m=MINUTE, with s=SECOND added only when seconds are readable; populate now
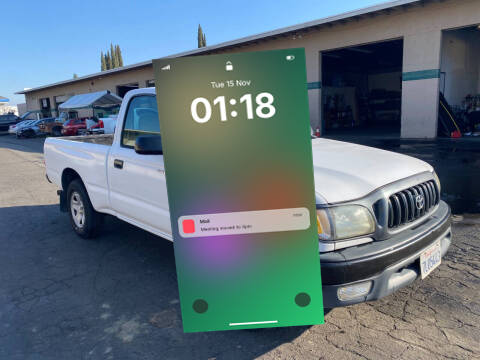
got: h=1 m=18
